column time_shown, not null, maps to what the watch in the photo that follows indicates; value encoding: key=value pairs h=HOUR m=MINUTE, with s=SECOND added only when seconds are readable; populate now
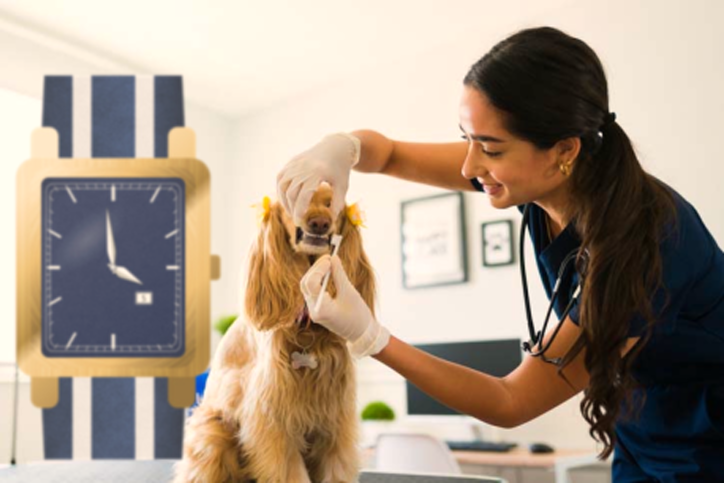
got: h=3 m=59
